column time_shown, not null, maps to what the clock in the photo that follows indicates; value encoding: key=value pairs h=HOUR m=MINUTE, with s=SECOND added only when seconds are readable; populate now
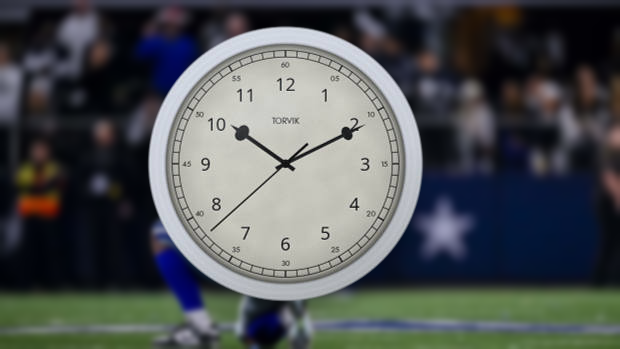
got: h=10 m=10 s=38
